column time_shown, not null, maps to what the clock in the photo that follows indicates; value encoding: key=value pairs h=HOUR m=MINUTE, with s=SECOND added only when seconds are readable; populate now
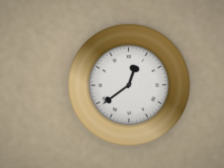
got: h=12 m=39
